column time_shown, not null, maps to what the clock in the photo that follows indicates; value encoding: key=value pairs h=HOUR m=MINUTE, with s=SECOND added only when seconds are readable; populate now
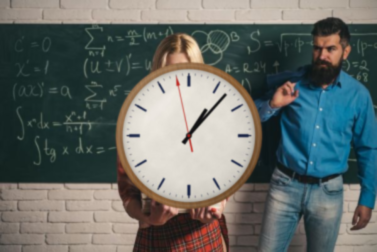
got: h=1 m=6 s=58
